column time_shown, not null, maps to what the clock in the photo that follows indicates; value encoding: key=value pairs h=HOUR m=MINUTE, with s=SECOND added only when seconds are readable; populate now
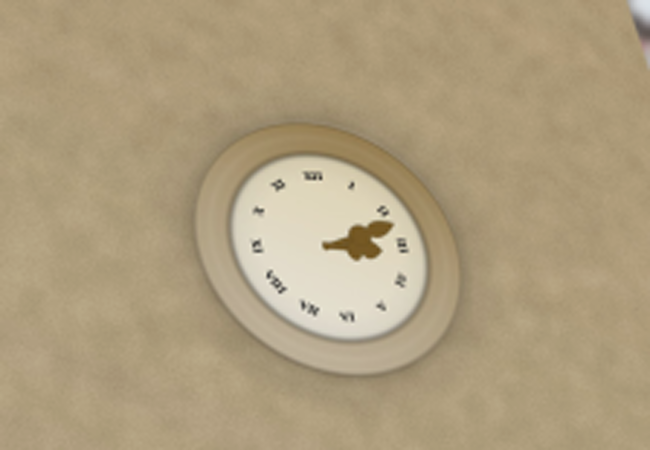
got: h=3 m=12
